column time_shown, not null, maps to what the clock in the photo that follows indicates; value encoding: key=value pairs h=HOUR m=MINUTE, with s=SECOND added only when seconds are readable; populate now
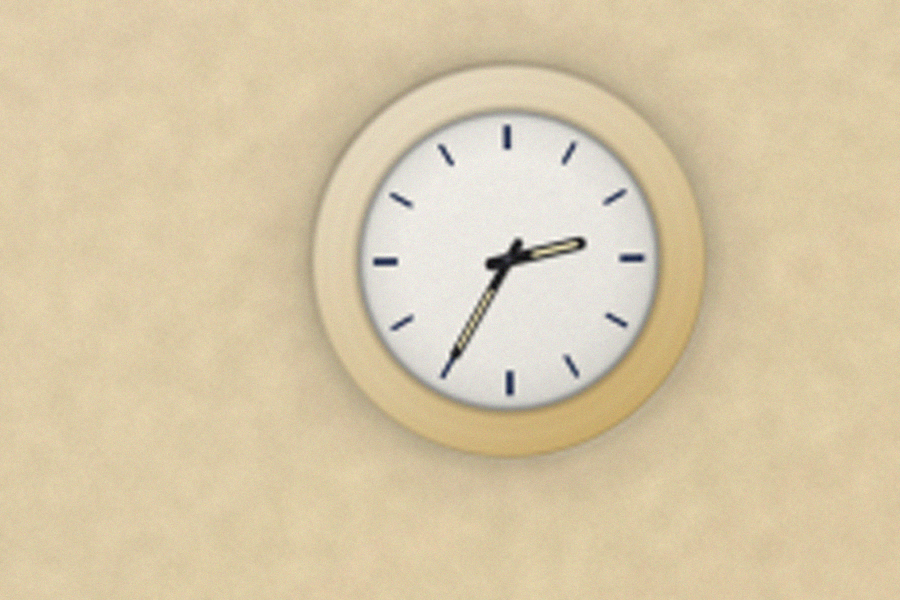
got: h=2 m=35
